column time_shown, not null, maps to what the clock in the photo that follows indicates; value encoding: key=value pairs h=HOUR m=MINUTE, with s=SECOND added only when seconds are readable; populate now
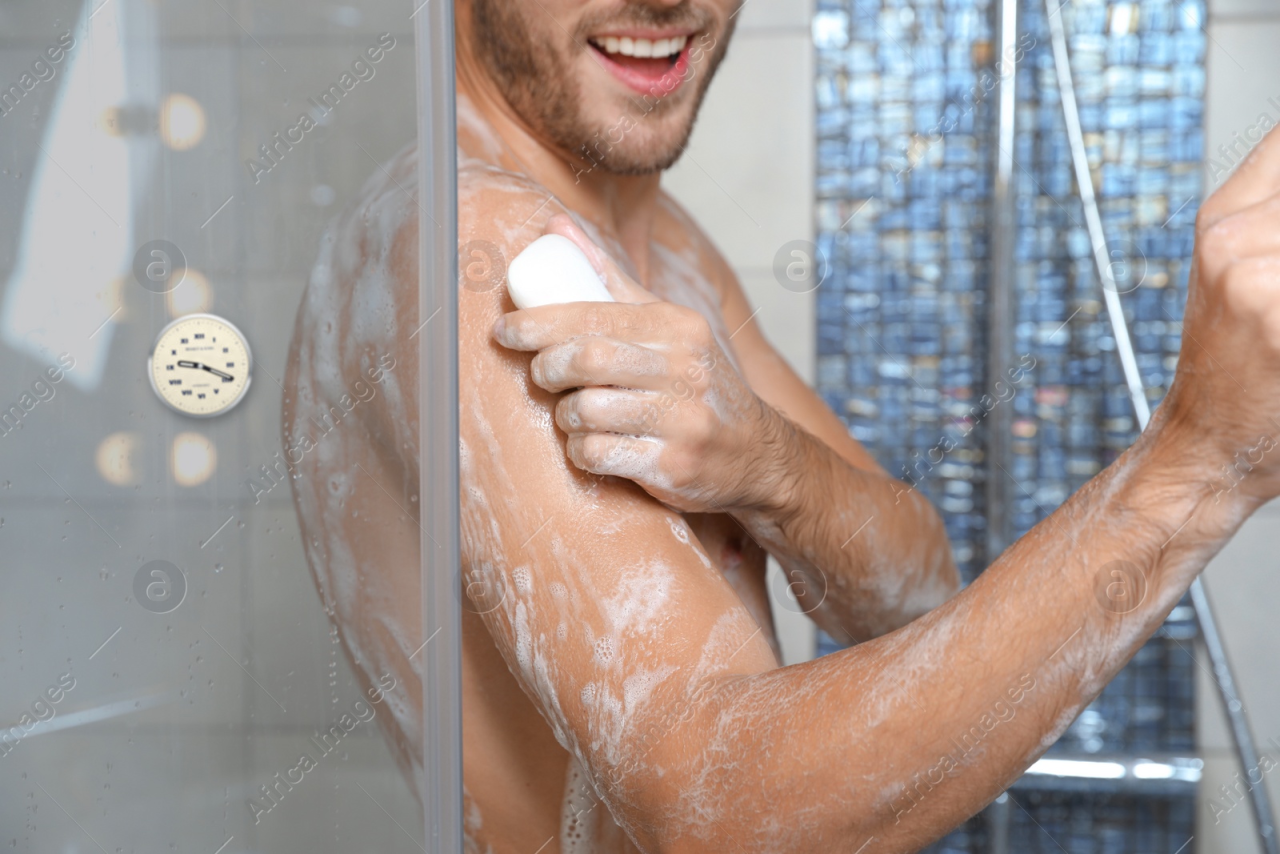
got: h=9 m=19
